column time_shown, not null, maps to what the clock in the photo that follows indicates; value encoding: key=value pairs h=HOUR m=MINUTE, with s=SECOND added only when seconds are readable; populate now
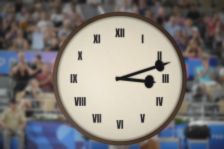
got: h=3 m=12
